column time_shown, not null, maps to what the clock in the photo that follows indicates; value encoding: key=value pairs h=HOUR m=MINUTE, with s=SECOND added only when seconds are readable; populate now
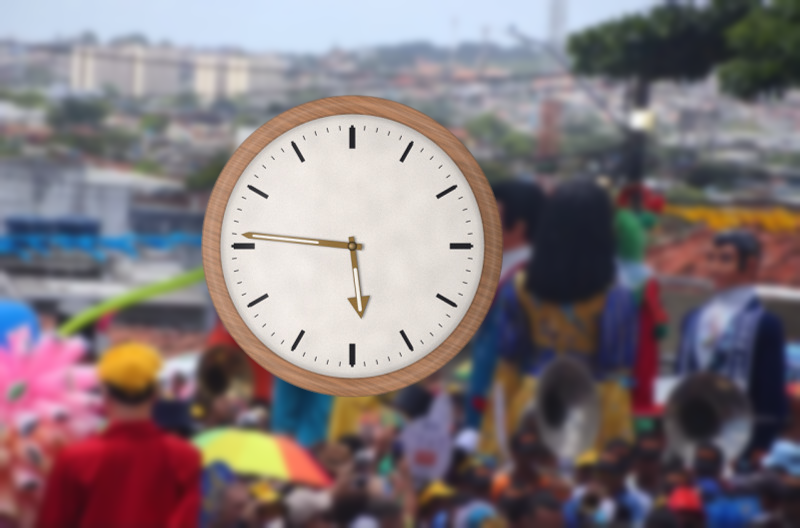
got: h=5 m=46
